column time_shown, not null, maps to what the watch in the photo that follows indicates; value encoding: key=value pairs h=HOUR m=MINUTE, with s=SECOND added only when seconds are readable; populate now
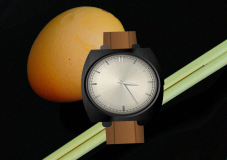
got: h=3 m=25
